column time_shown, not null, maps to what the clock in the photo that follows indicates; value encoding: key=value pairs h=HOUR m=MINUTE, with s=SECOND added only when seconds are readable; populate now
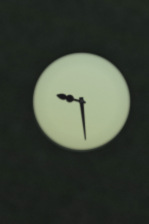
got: h=9 m=29
